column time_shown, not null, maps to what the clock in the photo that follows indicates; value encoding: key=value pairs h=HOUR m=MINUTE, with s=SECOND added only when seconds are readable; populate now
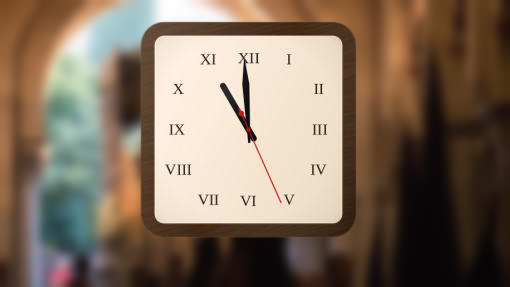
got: h=10 m=59 s=26
